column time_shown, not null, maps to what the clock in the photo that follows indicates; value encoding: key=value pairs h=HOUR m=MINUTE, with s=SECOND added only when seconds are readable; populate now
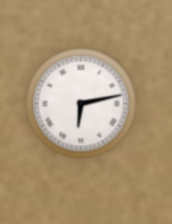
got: h=6 m=13
